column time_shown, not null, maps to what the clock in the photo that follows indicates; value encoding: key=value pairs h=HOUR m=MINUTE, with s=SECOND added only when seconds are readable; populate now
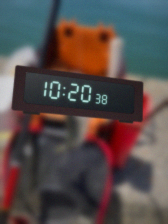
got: h=10 m=20 s=38
